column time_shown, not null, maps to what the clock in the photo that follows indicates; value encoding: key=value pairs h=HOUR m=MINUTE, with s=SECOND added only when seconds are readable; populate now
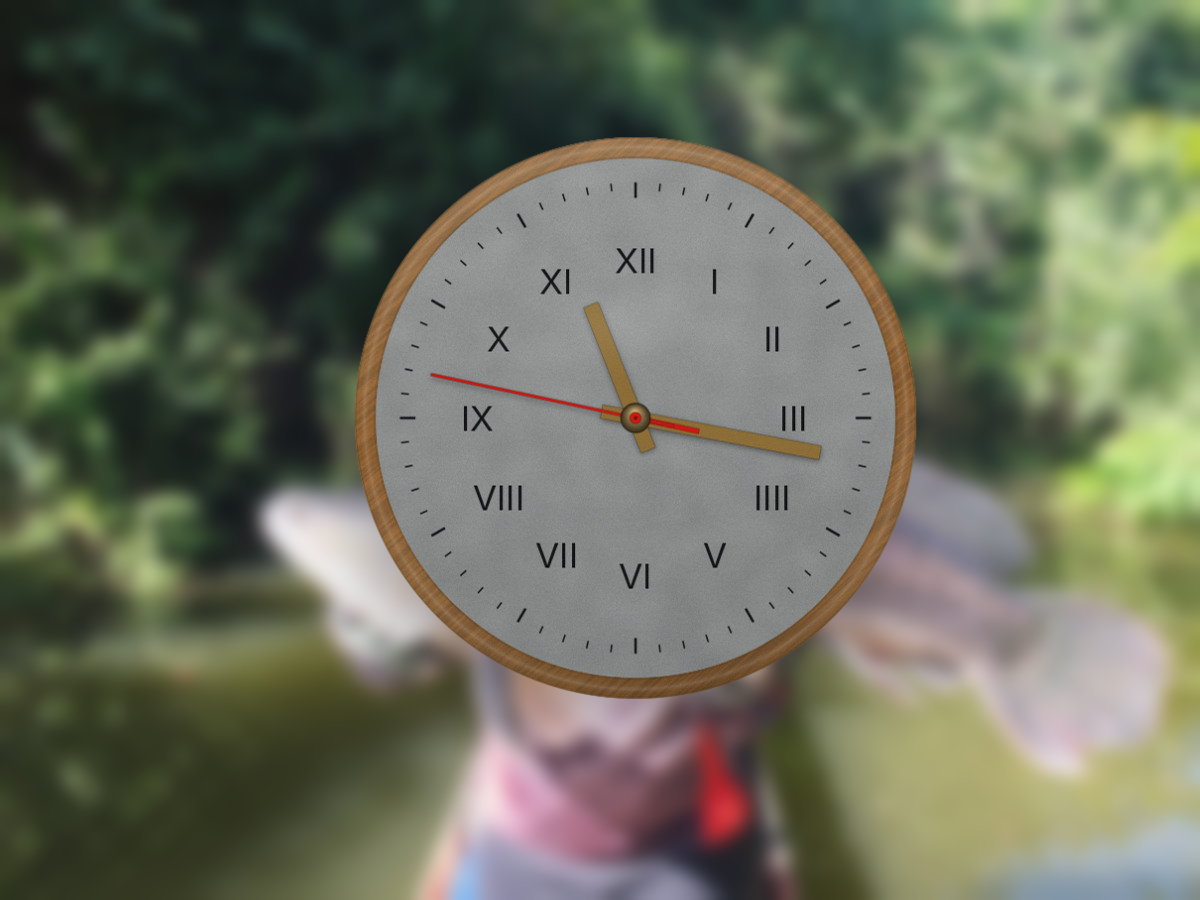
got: h=11 m=16 s=47
